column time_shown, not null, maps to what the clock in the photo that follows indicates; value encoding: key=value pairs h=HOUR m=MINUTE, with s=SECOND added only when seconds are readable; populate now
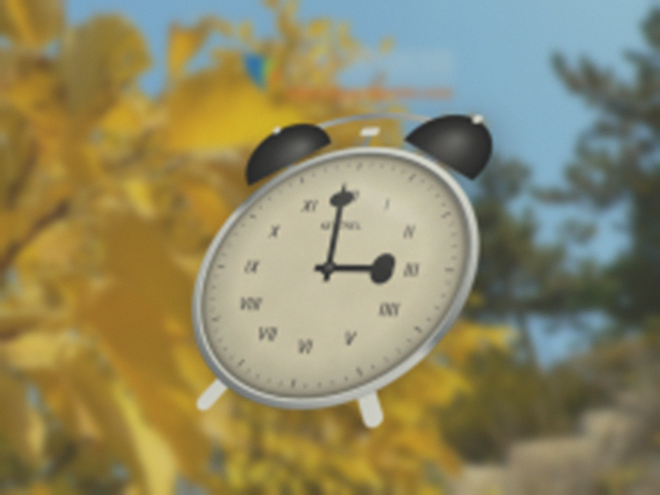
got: h=2 m=59
